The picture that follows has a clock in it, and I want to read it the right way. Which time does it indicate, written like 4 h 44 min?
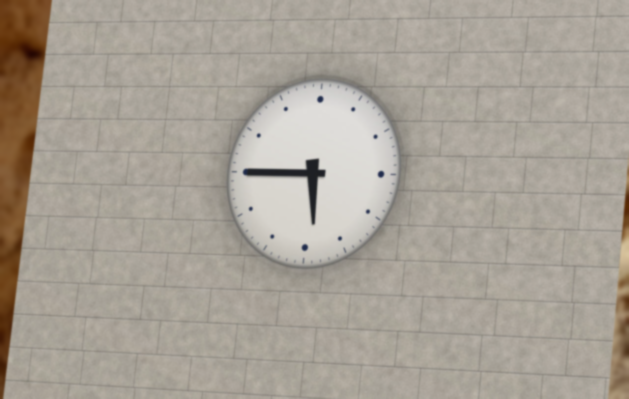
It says 5 h 45 min
